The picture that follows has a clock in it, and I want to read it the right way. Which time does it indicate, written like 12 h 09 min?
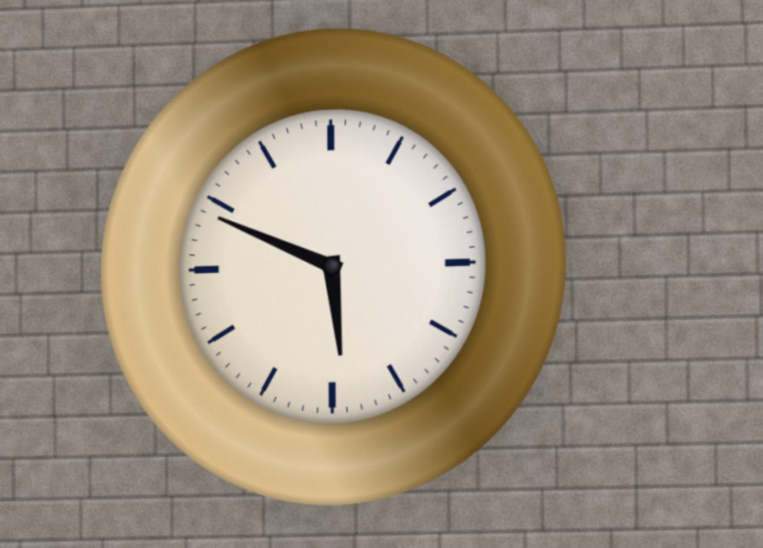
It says 5 h 49 min
